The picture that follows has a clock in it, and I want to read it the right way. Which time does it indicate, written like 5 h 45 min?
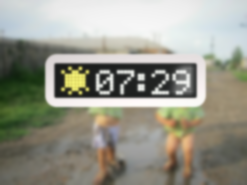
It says 7 h 29 min
